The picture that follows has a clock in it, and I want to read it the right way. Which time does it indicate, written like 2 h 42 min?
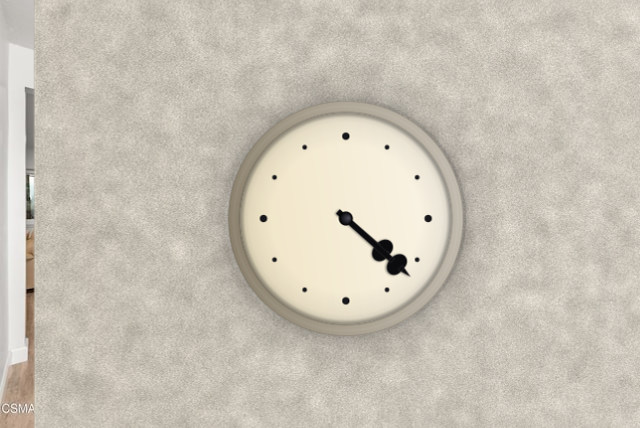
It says 4 h 22 min
